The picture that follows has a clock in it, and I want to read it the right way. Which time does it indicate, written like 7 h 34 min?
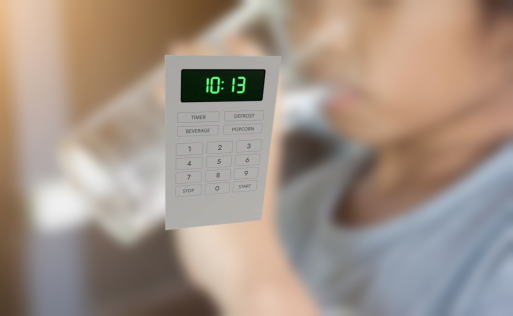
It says 10 h 13 min
